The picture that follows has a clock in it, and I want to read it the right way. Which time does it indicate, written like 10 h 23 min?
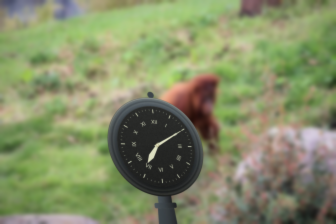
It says 7 h 10 min
